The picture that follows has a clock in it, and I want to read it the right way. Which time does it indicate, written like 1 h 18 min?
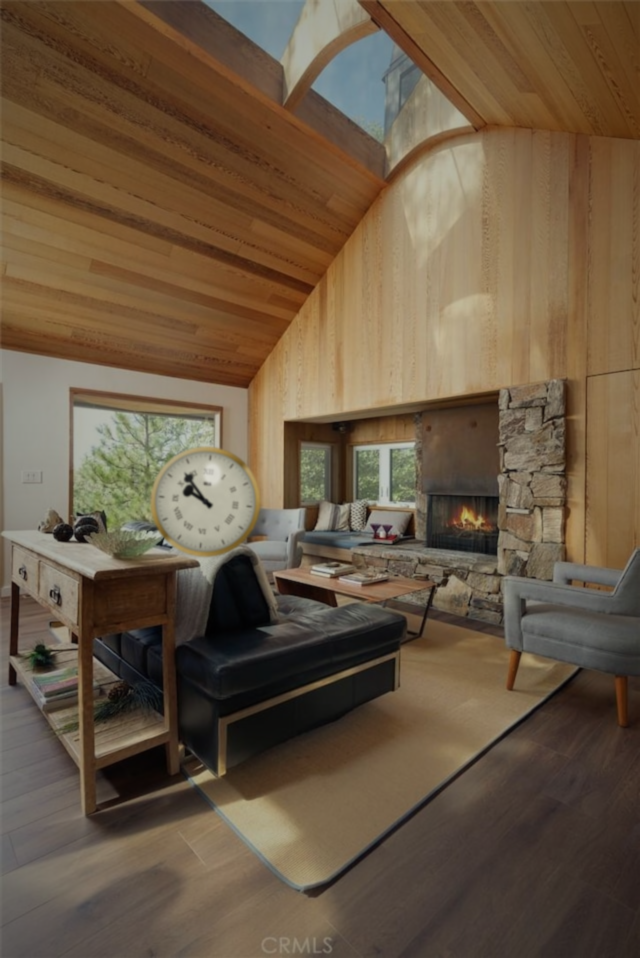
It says 9 h 53 min
